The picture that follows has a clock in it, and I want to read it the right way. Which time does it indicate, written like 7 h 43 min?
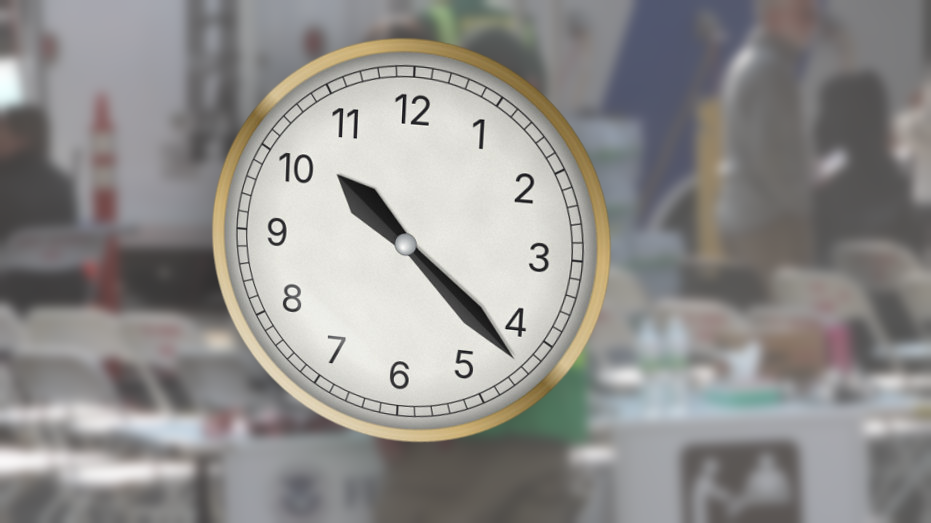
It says 10 h 22 min
